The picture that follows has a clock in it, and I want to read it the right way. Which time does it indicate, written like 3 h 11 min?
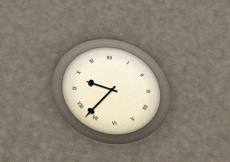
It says 9 h 37 min
